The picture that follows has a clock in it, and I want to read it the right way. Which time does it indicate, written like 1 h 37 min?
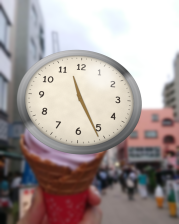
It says 11 h 26 min
